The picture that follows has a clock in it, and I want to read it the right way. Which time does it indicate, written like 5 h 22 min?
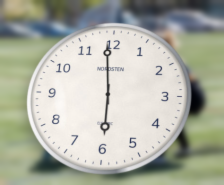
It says 5 h 59 min
